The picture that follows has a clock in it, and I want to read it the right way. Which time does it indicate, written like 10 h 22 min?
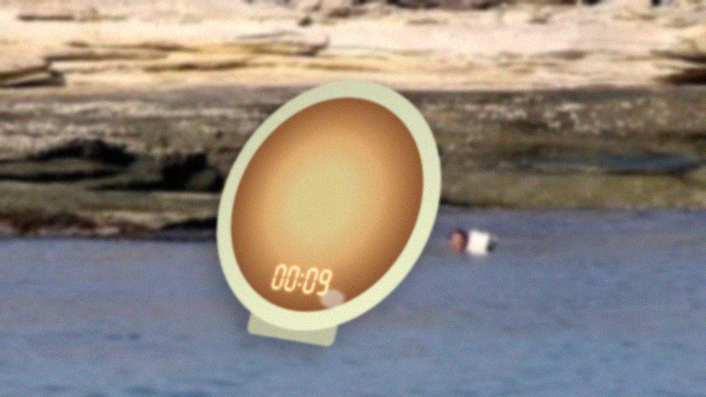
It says 0 h 09 min
